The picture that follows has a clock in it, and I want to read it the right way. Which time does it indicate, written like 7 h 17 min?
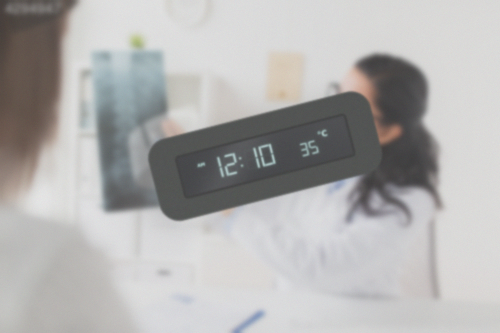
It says 12 h 10 min
